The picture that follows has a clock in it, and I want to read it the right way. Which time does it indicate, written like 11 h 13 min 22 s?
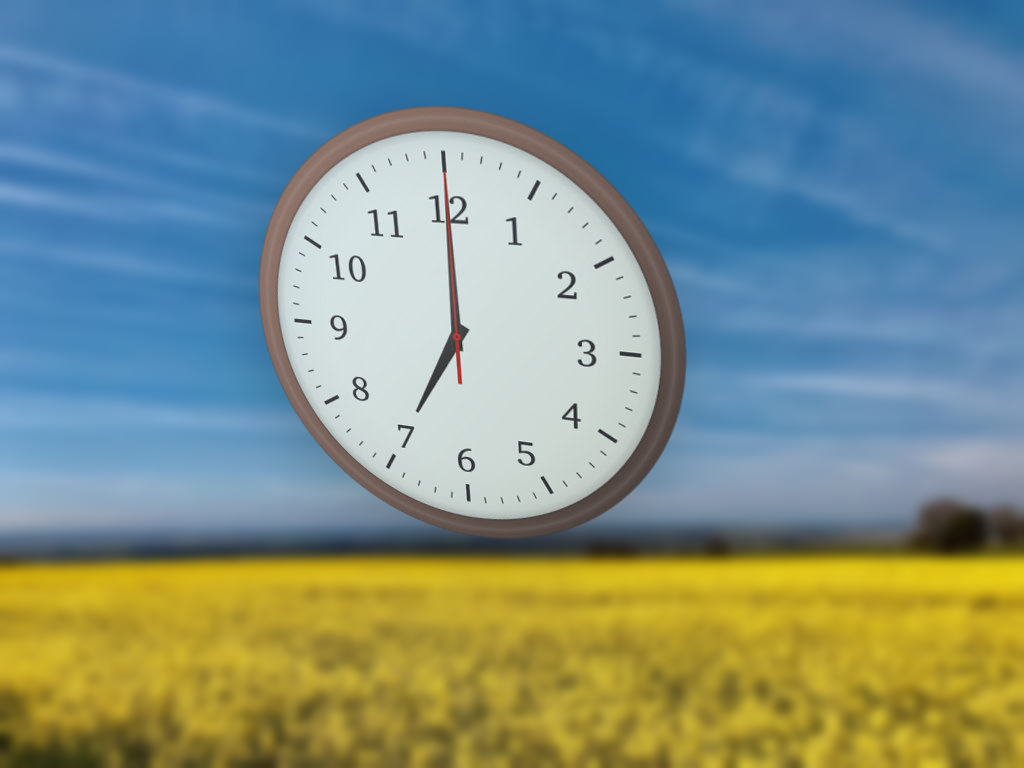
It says 7 h 00 min 00 s
